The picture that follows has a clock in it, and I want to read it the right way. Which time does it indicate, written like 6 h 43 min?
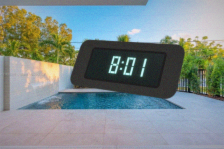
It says 8 h 01 min
